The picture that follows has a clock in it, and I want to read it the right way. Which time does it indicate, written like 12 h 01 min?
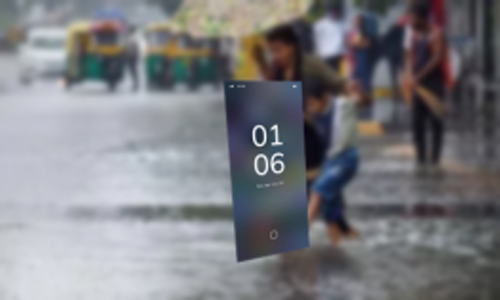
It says 1 h 06 min
